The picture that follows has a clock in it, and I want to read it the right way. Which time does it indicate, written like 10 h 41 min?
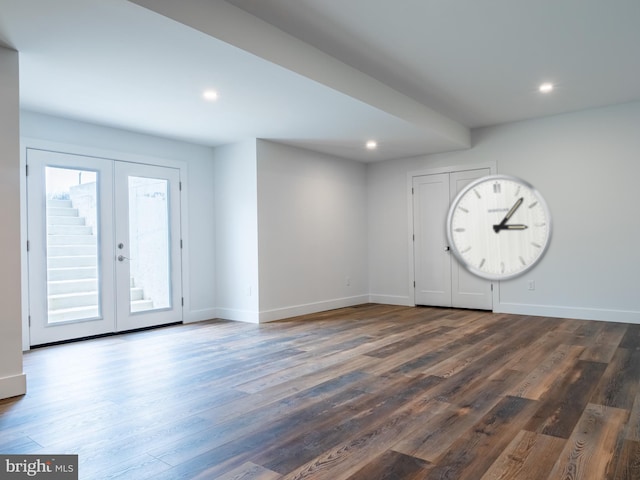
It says 3 h 07 min
